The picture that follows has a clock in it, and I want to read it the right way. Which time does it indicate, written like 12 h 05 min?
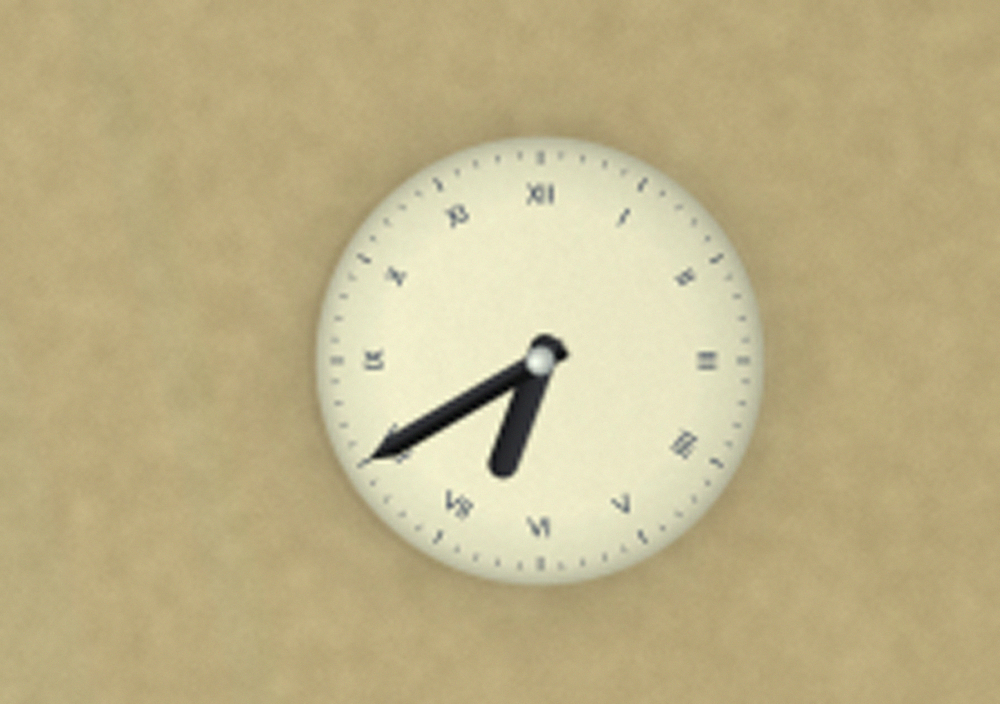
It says 6 h 40 min
